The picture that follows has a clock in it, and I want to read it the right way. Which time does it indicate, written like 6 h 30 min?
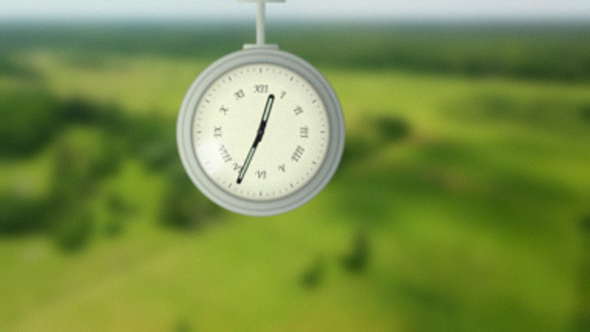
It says 12 h 34 min
